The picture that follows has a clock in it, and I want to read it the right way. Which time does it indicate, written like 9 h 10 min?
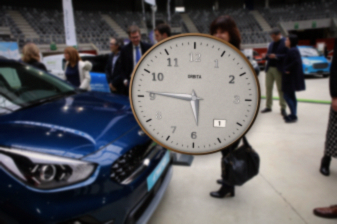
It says 5 h 46 min
